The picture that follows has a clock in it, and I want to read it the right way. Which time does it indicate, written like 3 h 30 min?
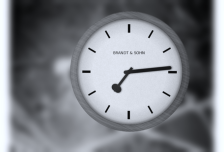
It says 7 h 14 min
